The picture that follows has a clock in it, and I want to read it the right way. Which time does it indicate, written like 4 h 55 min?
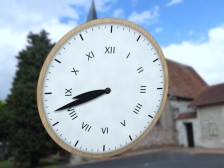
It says 8 h 42 min
